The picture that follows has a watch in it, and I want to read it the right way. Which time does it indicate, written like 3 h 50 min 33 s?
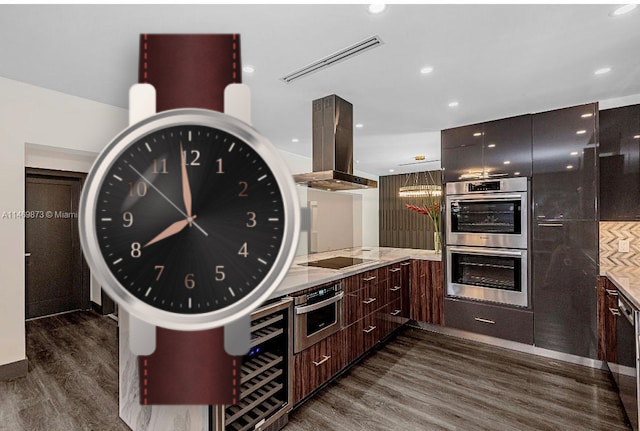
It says 7 h 58 min 52 s
